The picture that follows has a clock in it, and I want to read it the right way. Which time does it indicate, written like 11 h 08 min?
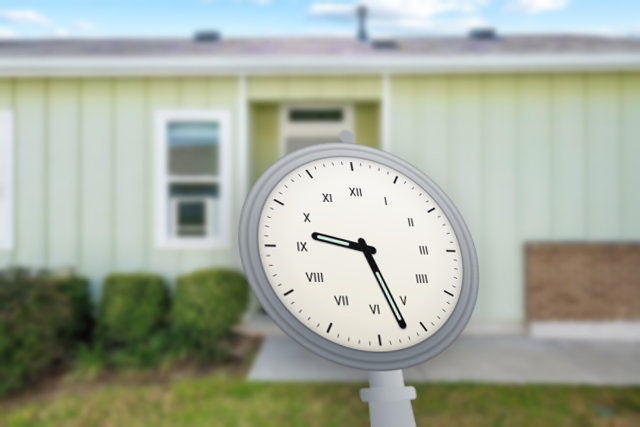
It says 9 h 27 min
